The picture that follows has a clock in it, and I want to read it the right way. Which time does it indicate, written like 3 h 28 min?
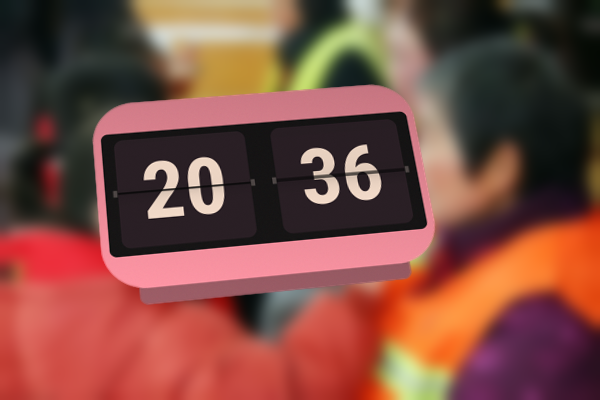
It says 20 h 36 min
